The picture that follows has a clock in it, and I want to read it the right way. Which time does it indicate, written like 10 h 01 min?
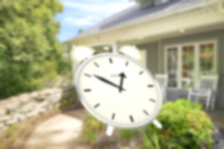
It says 12 h 51 min
